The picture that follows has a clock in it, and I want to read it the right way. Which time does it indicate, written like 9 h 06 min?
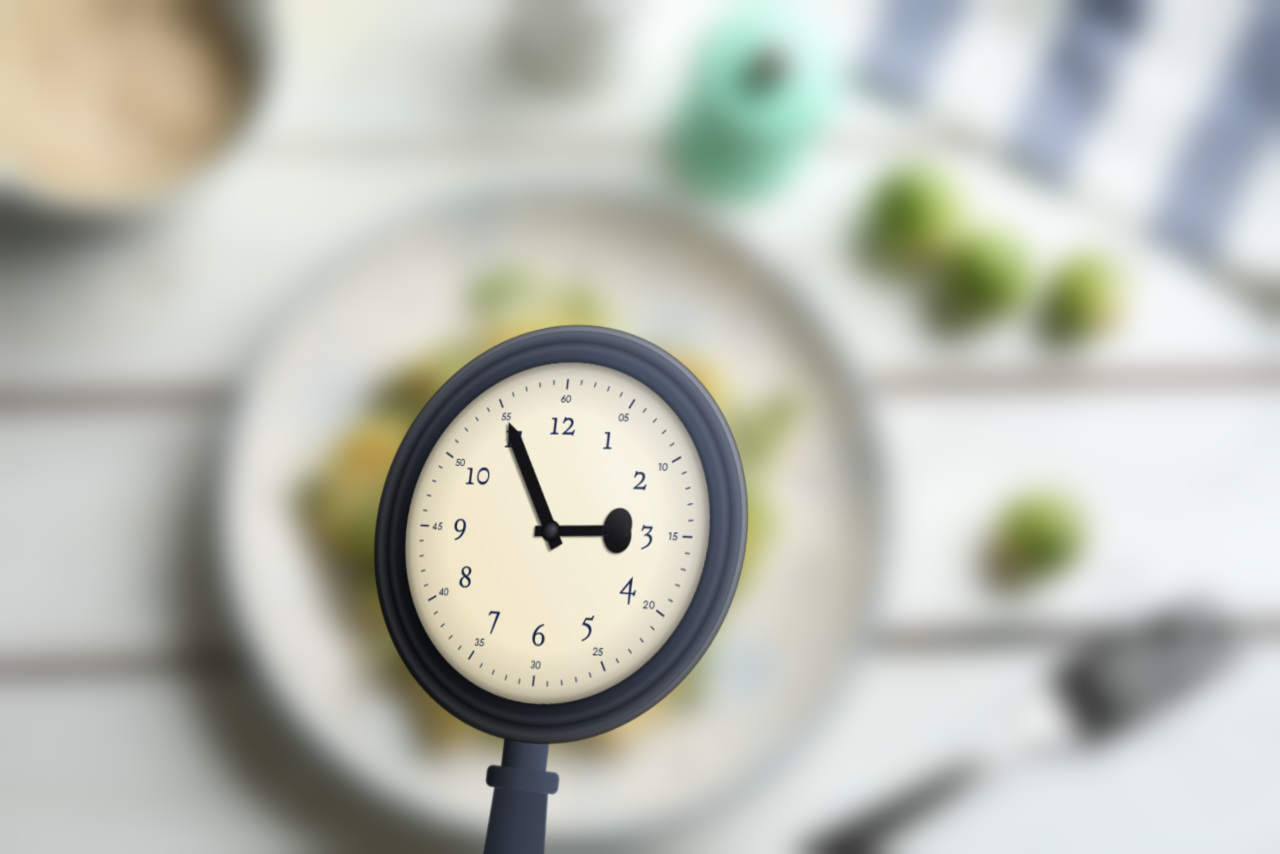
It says 2 h 55 min
